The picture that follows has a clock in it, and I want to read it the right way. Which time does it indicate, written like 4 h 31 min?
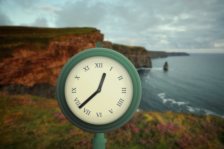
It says 12 h 38 min
